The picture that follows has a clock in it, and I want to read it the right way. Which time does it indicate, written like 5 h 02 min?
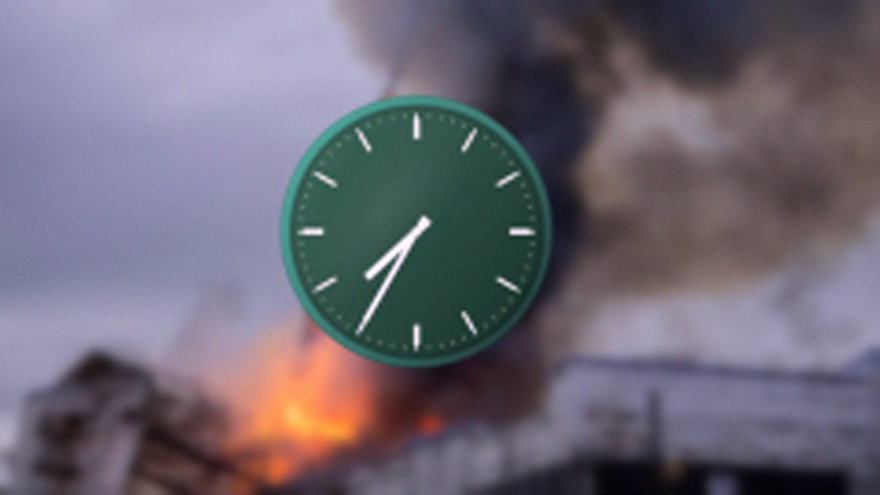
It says 7 h 35 min
